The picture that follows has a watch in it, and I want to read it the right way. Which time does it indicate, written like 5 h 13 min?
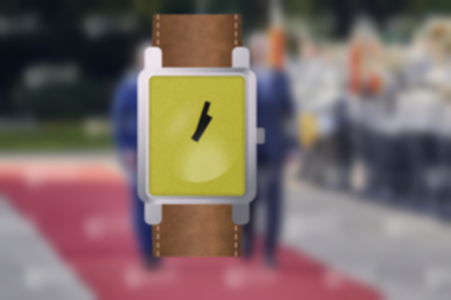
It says 1 h 03 min
